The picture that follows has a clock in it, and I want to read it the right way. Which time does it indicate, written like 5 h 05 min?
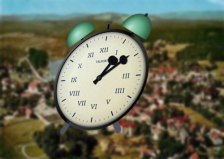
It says 1 h 09 min
